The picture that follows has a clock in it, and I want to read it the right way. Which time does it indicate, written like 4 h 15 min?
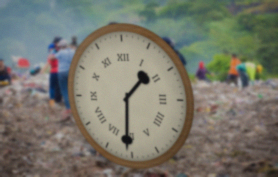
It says 1 h 31 min
